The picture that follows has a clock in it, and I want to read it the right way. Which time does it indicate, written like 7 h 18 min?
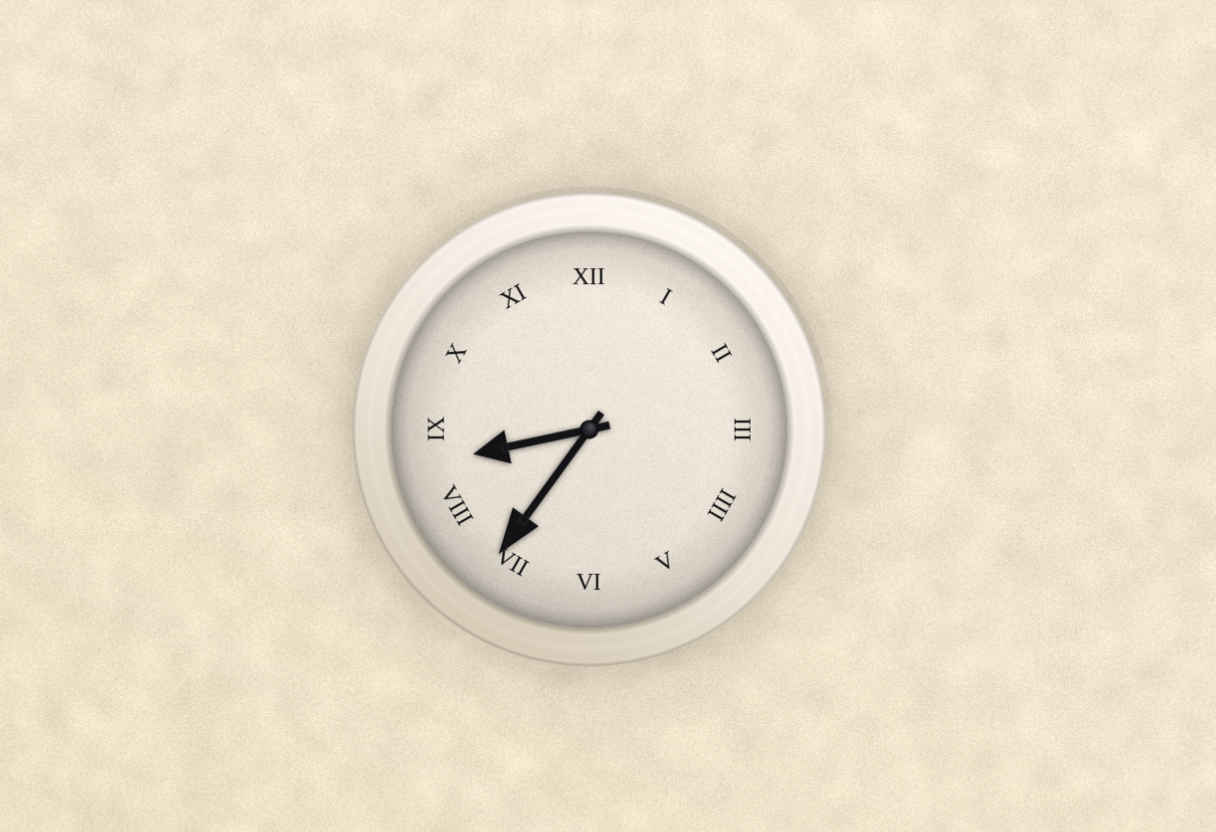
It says 8 h 36 min
